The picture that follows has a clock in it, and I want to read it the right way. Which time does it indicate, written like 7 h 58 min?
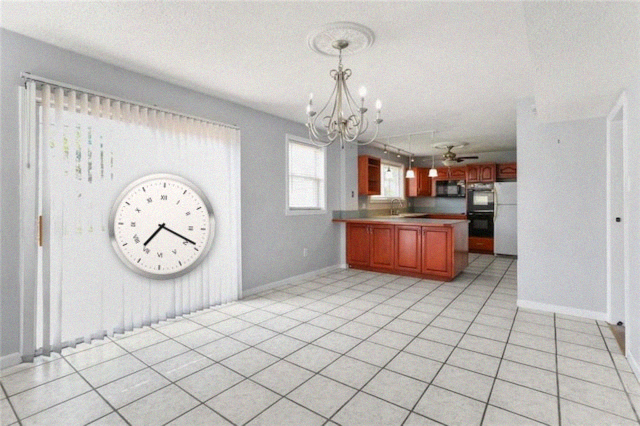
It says 7 h 19 min
